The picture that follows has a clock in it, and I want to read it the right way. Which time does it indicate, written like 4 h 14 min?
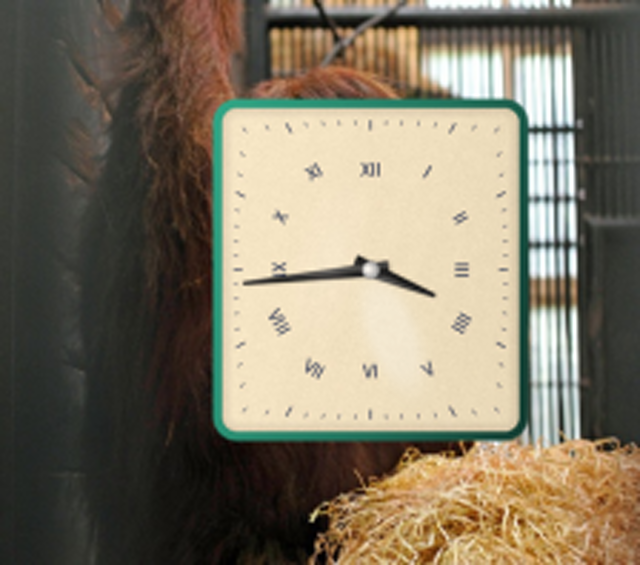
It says 3 h 44 min
